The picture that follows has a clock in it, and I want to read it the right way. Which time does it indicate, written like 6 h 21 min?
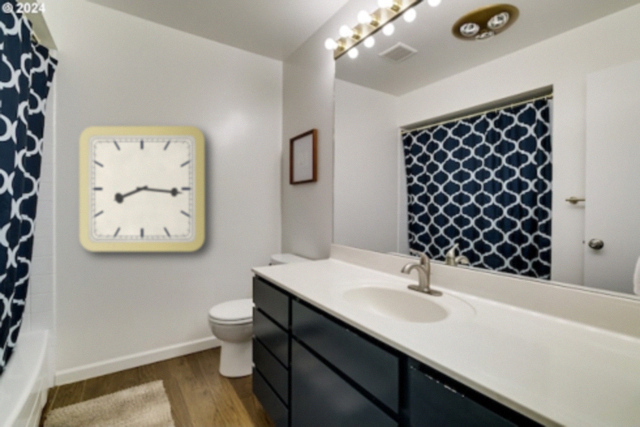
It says 8 h 16 min
